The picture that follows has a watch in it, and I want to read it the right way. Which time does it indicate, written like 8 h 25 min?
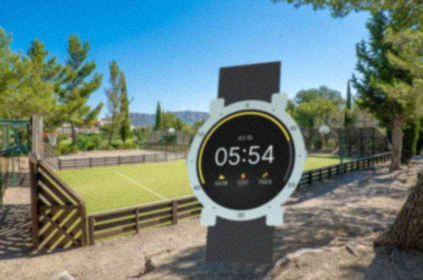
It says 5 h 54 min
